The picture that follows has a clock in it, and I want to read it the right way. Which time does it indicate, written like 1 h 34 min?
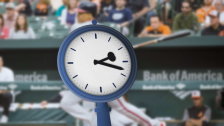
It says 2 h 18 min
